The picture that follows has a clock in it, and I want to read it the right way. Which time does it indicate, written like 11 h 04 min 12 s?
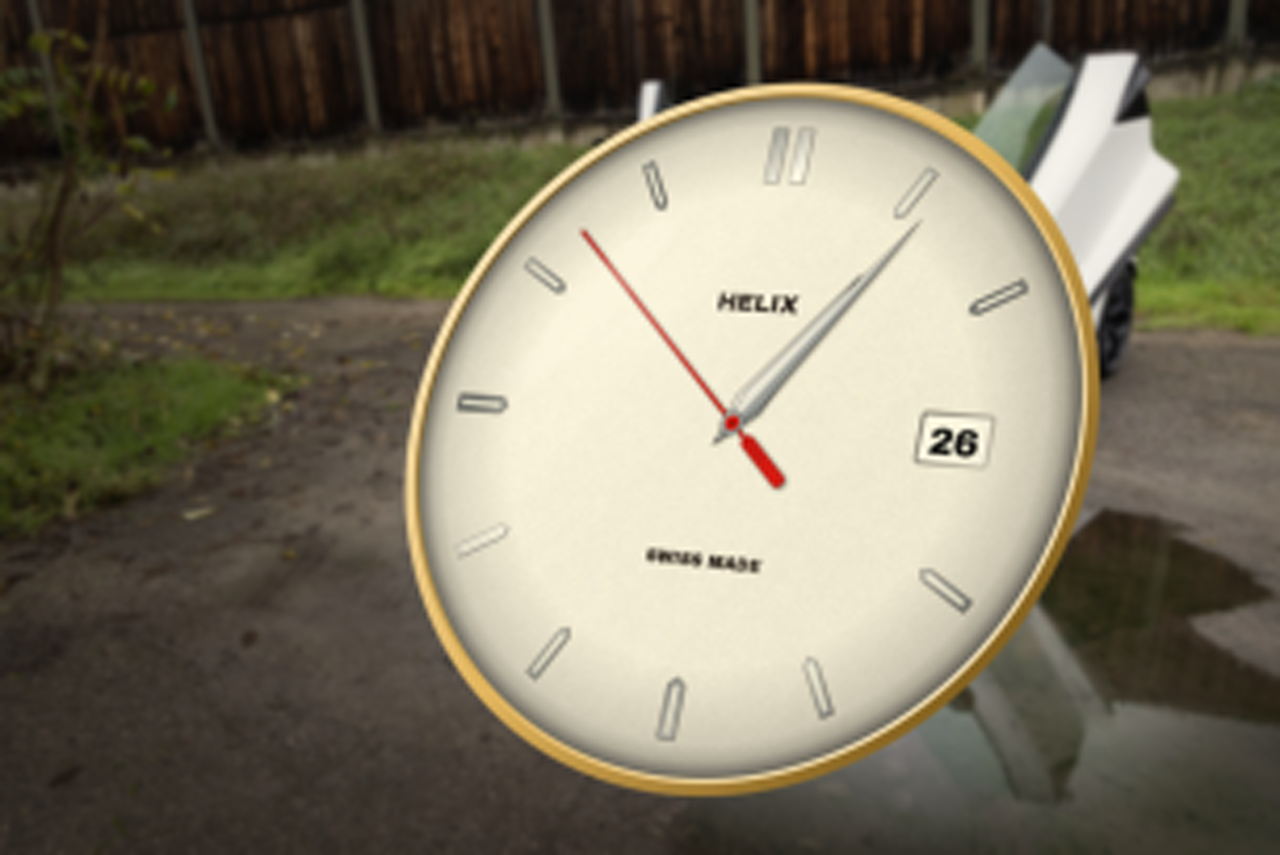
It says 1 h 05 min 52 s
